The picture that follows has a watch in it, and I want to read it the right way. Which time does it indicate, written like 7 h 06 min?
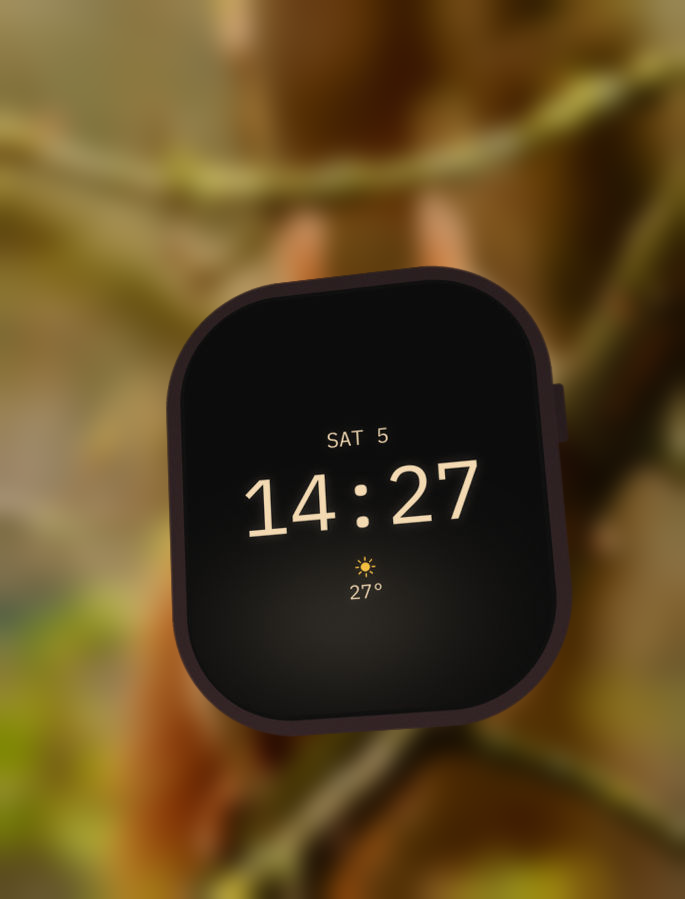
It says 14 h 27 min
